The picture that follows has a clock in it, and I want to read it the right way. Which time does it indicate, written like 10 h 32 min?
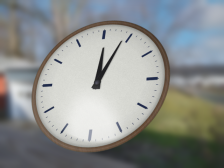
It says 12 h 04 min
